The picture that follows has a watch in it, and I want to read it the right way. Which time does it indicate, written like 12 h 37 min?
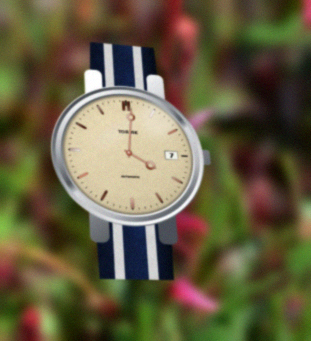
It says 4 h 01 min
